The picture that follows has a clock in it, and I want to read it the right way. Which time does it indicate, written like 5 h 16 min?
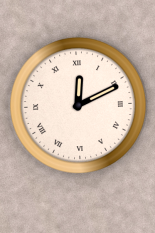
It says 12 h 11 min
